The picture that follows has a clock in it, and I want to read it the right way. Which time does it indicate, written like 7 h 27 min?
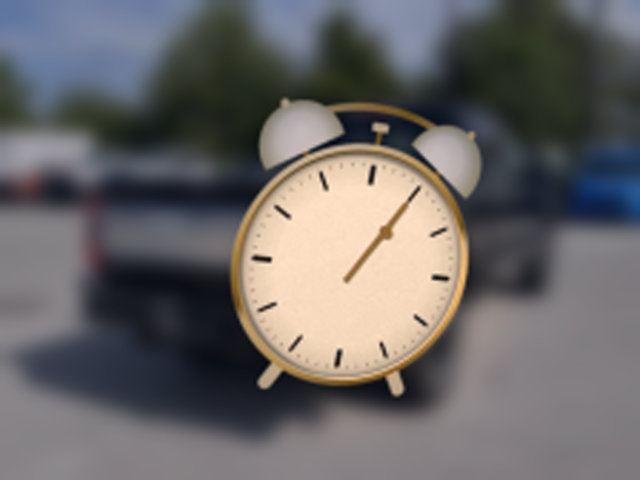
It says 1 h 05 min
